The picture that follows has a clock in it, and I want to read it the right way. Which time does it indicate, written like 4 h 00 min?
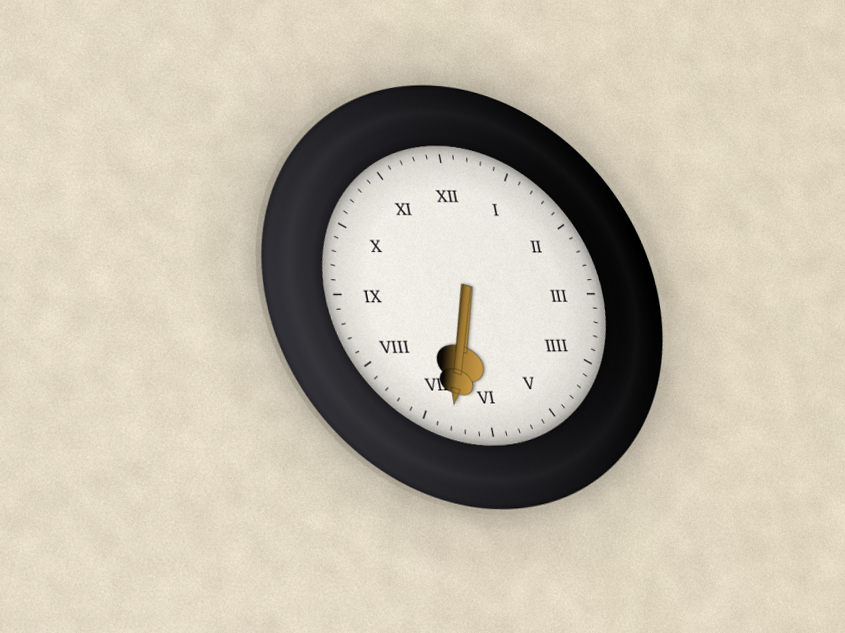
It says 6 h 33 min
